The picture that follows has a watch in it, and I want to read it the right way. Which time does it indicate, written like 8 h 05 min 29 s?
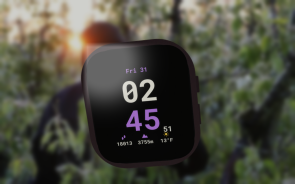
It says 2 h 45 min 51 s
